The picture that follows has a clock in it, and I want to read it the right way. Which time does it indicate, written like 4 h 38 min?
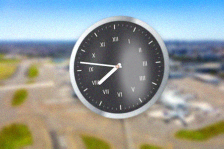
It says 7 h 47 min
